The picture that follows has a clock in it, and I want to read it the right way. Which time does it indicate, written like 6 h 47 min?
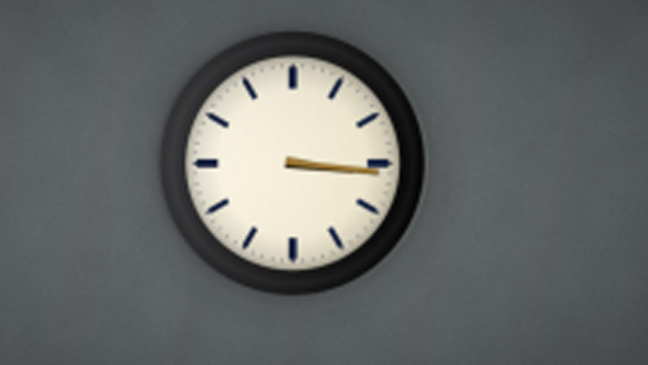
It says 3 h 16 min
